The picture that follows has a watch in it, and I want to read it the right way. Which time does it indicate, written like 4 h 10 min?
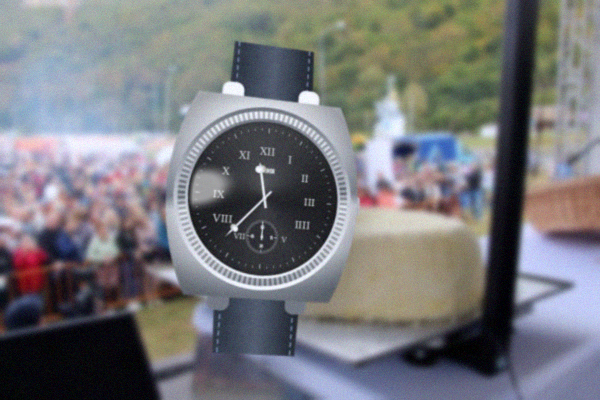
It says 11 h 37 min
